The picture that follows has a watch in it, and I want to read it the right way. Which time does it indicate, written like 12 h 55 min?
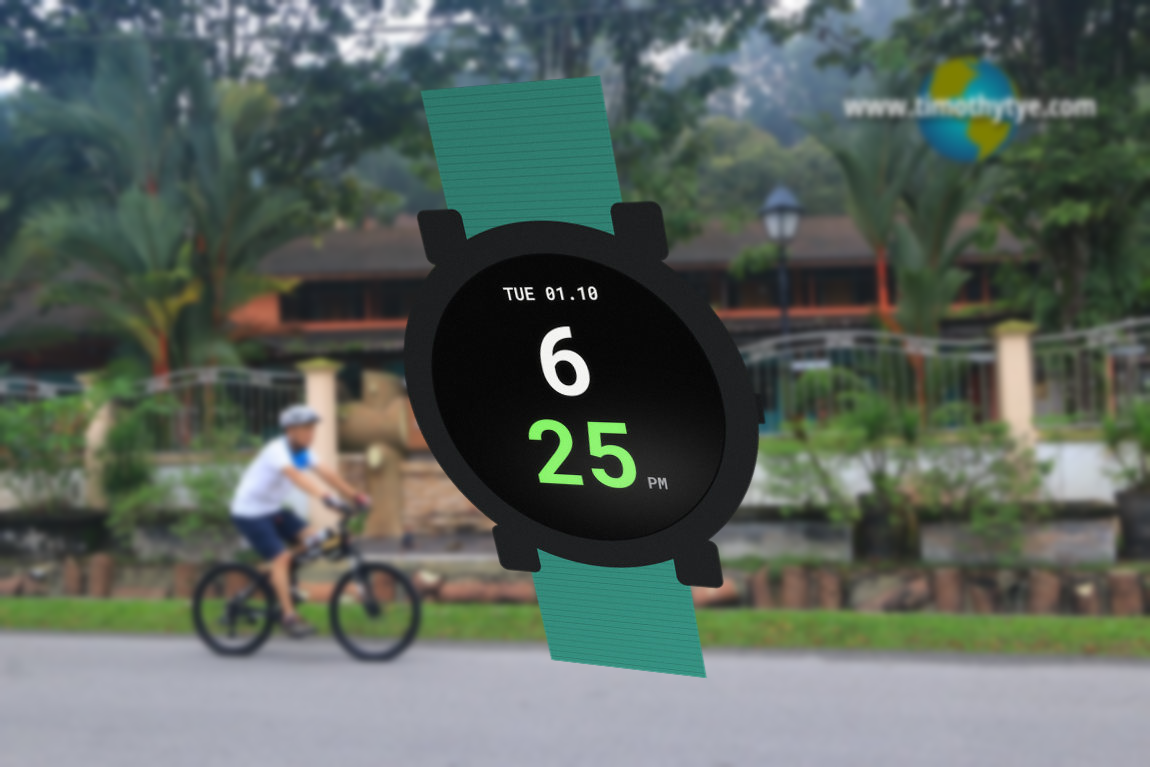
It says 6 h 25 min
